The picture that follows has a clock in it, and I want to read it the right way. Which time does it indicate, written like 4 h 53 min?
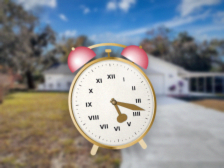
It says 5 h 18 min
